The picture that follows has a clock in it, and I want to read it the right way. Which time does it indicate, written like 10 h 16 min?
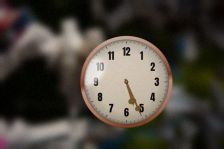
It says 5 h 26 min
